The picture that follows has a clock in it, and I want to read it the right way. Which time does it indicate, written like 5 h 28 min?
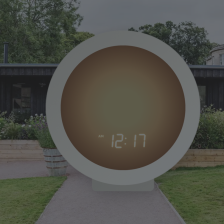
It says 12 h 17 min
